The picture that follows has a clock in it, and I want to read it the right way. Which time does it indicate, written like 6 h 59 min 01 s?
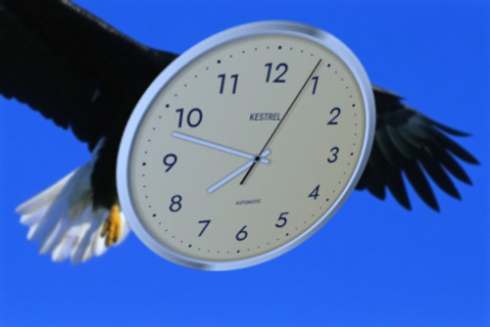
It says 7 h 48 min 04 s
